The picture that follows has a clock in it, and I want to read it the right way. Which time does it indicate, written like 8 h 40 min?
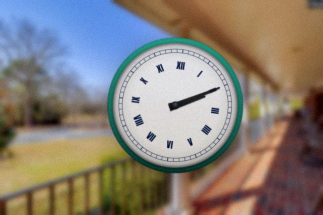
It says 2 h 10 min
